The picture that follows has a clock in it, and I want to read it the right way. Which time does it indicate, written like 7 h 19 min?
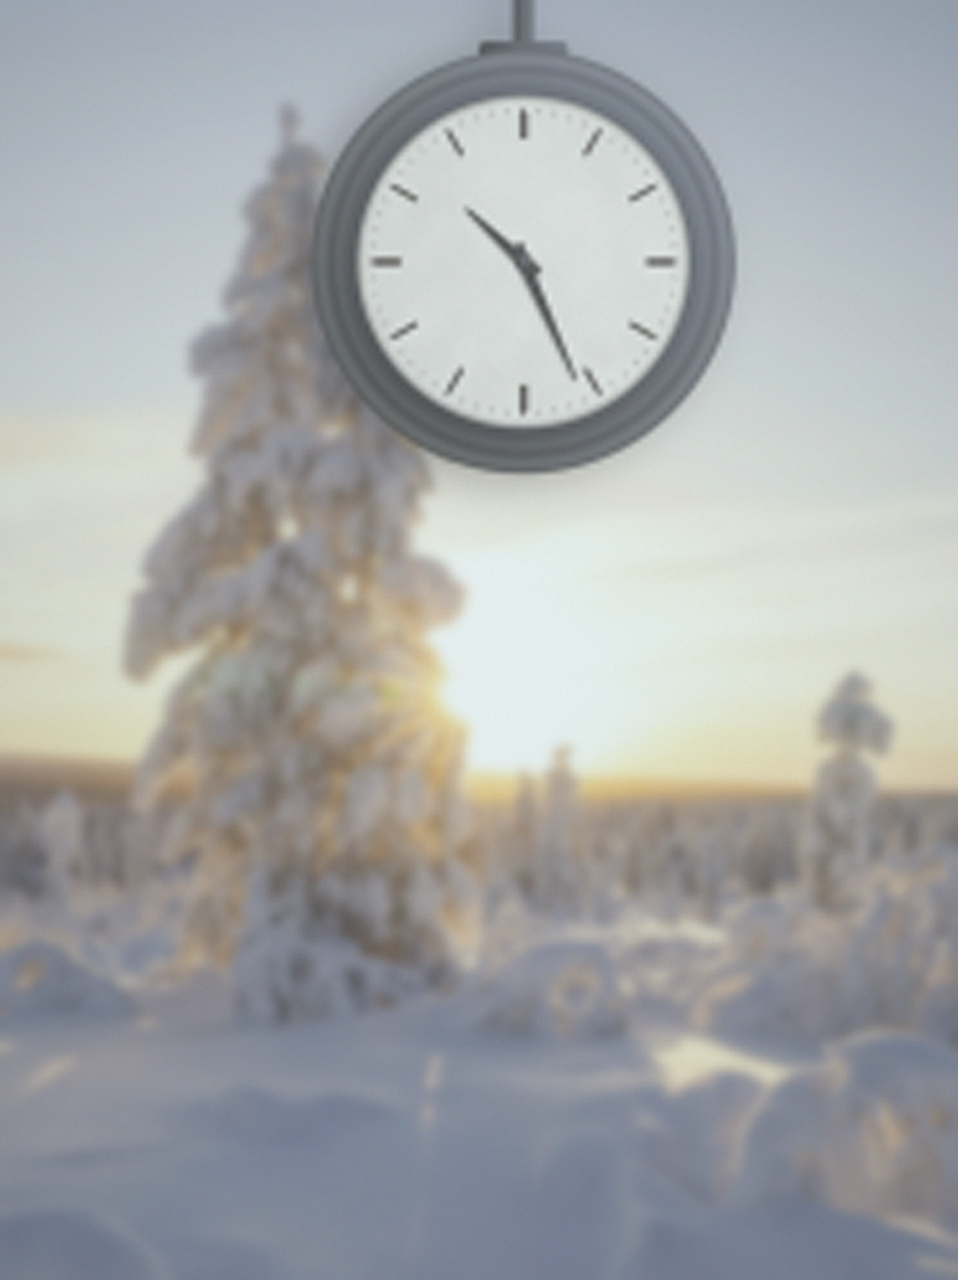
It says 10 h 26 min
